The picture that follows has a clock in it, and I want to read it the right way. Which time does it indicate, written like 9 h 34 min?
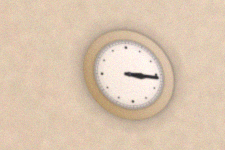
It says 3 h 16 min
